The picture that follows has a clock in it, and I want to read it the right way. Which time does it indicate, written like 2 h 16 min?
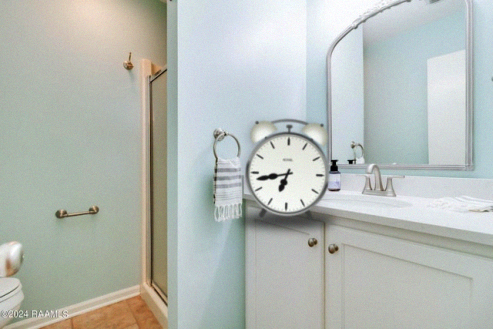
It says 6 h 43 min
